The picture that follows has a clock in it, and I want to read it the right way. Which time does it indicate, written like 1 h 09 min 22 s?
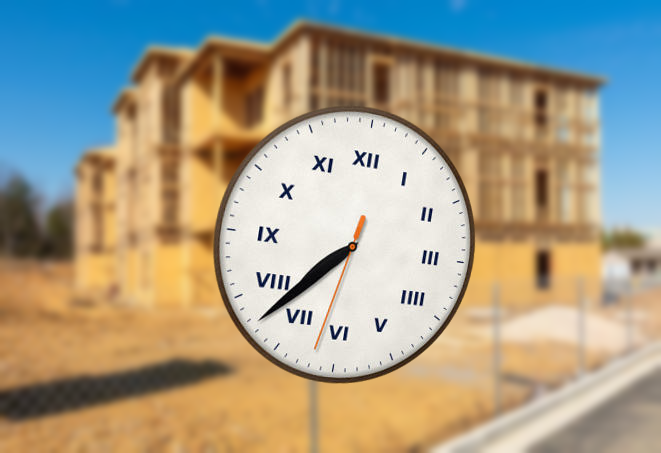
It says 7 h 37 min 32 s
